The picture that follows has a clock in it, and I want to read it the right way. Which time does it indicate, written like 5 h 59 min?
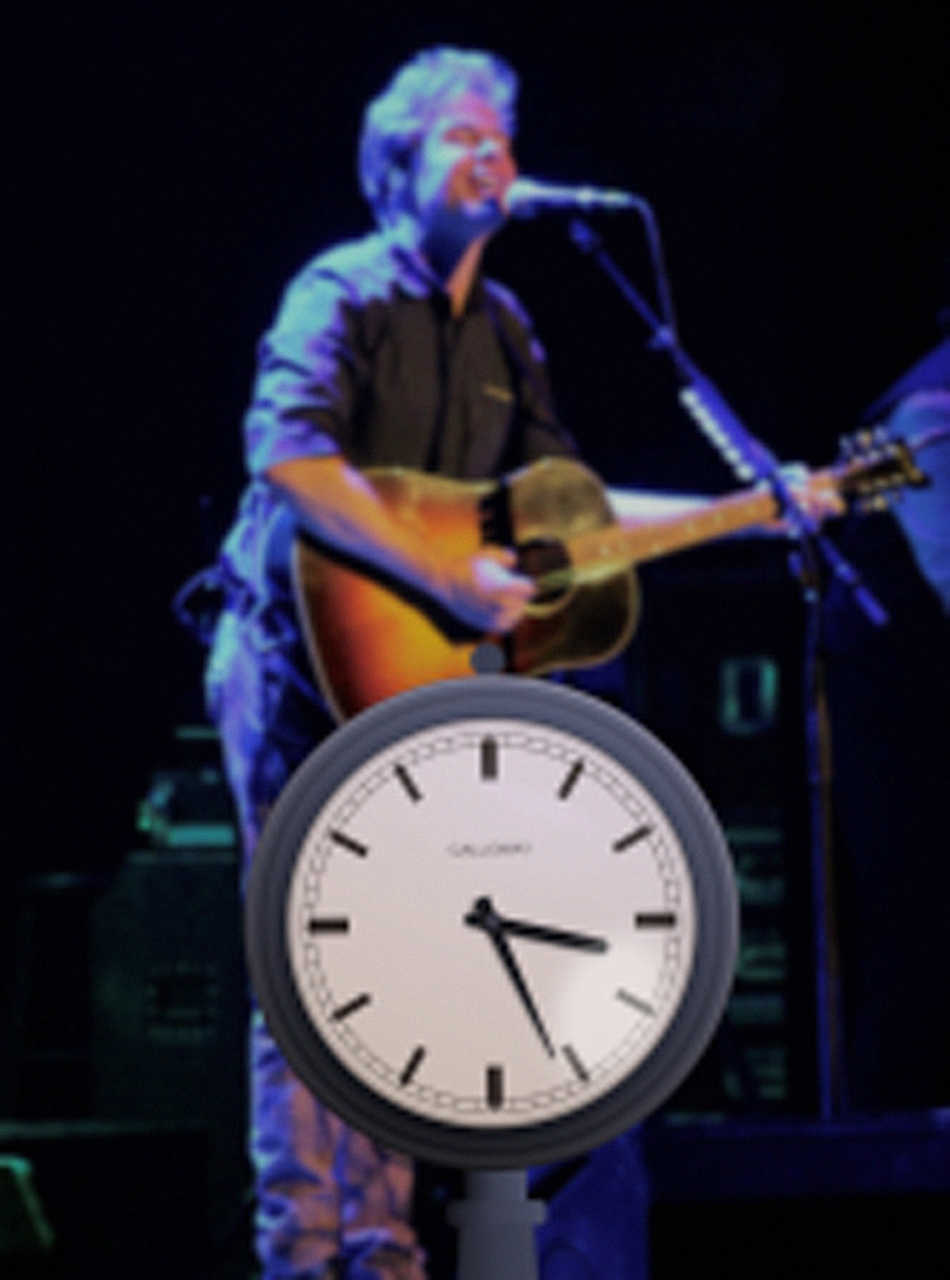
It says 3 h 26 min
